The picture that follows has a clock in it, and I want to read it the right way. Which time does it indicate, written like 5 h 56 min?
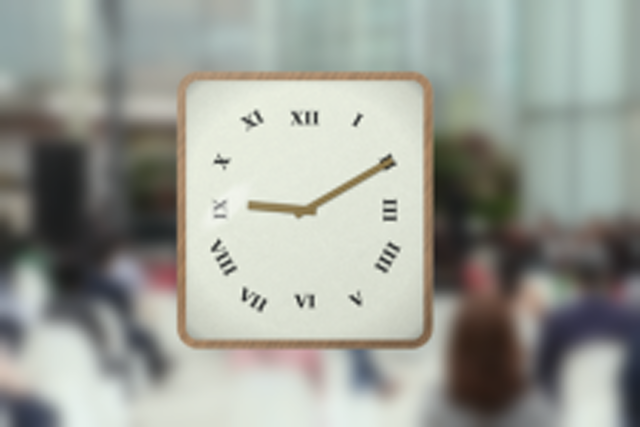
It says 9 h 10 min
